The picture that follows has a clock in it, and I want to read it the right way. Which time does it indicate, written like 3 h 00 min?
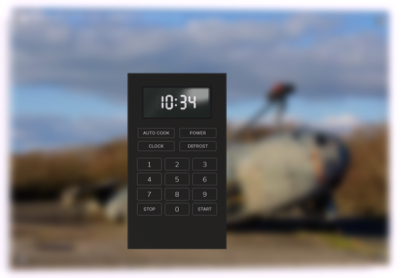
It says 10 h 34 min
